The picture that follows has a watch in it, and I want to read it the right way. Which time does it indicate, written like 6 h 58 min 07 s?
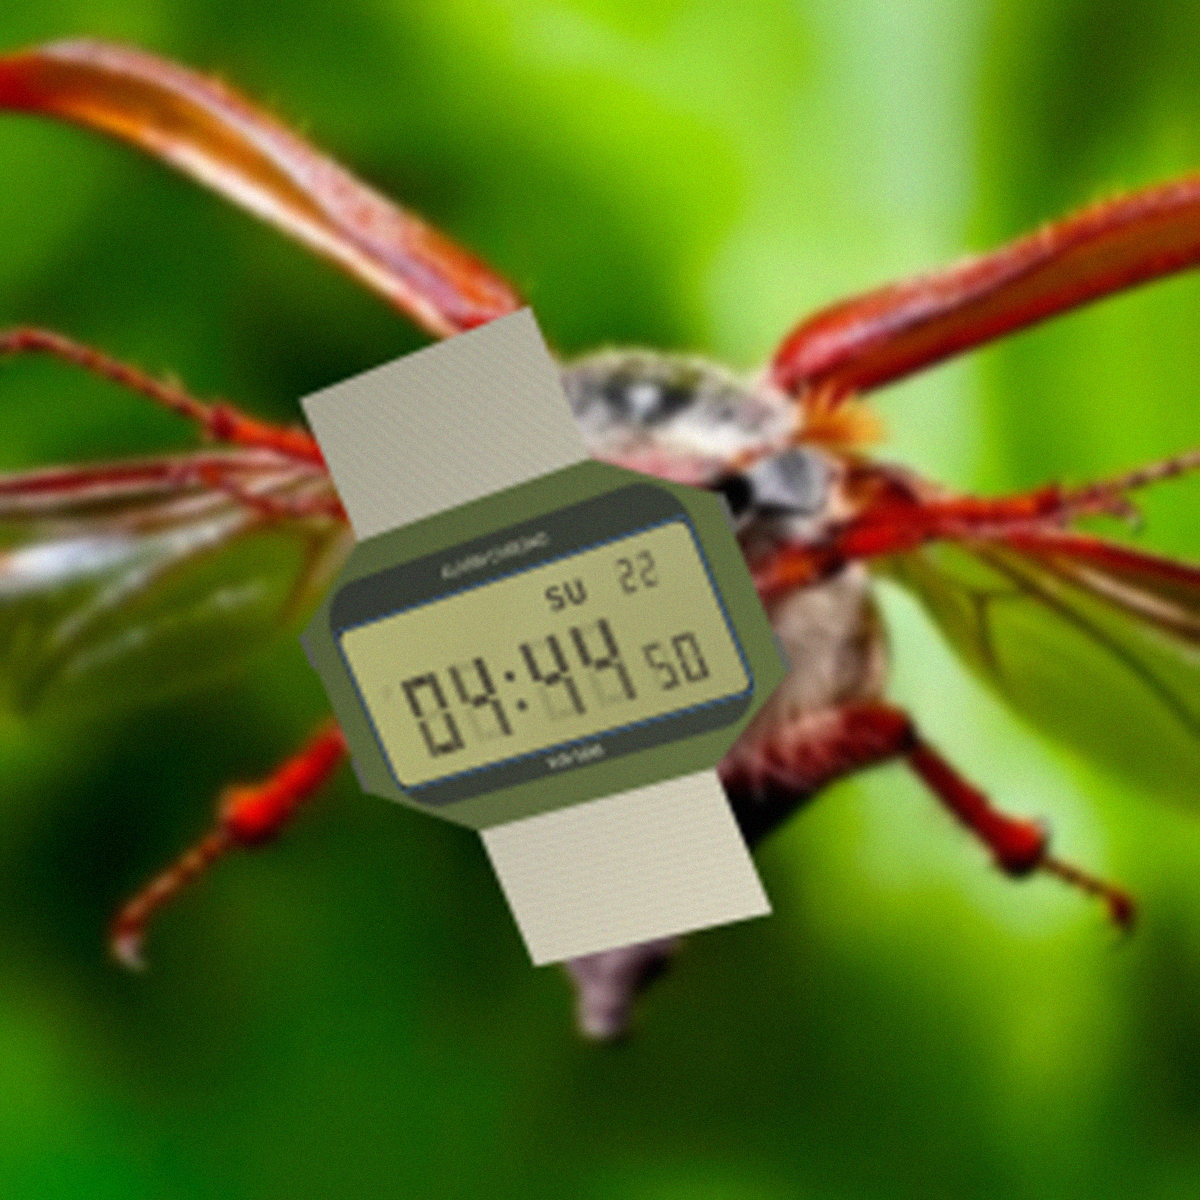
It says 4 h 44 min 50 s
